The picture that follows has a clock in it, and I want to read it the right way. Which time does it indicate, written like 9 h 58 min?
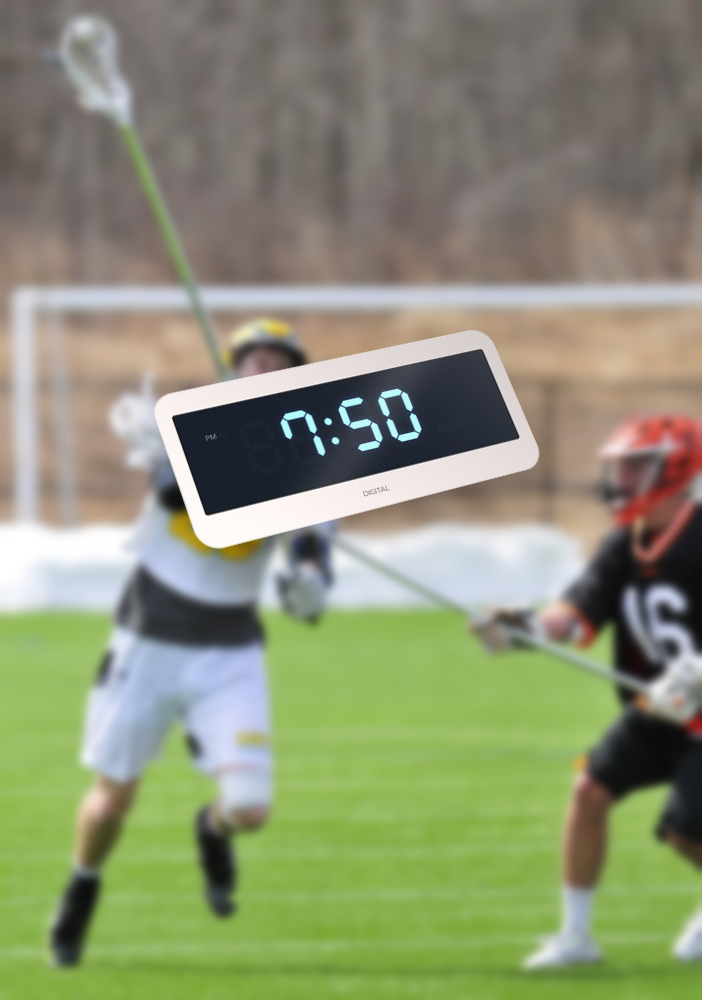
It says 7 h 50 min
